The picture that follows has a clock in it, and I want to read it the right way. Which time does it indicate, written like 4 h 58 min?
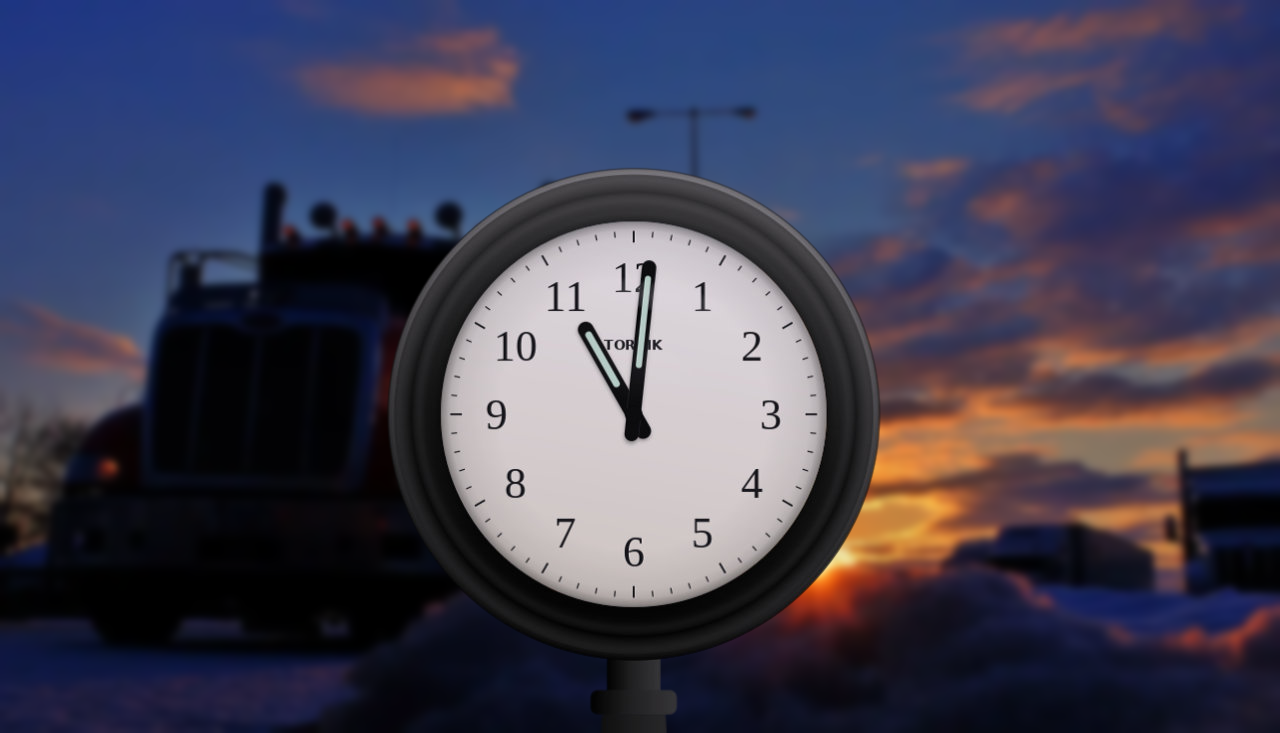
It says 11 h 01 min
